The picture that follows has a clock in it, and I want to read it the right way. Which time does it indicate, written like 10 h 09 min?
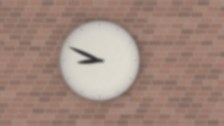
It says 8 h 49 min
